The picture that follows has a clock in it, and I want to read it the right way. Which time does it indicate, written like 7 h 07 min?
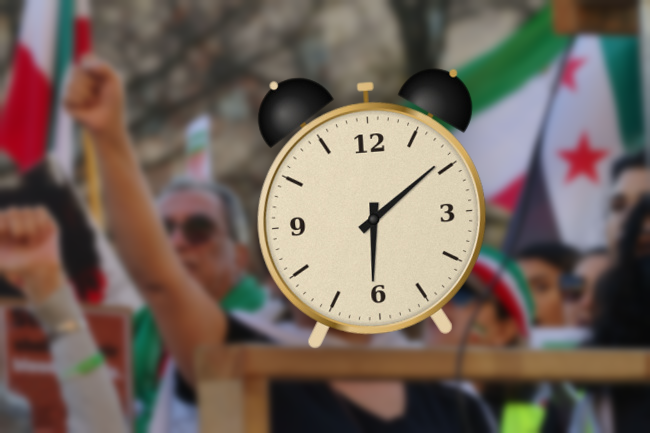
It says 6 h 09 min
